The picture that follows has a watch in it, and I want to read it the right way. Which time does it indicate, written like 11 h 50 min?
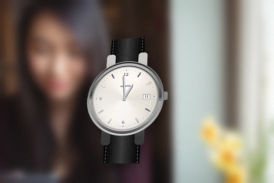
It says 12 h 59 min
